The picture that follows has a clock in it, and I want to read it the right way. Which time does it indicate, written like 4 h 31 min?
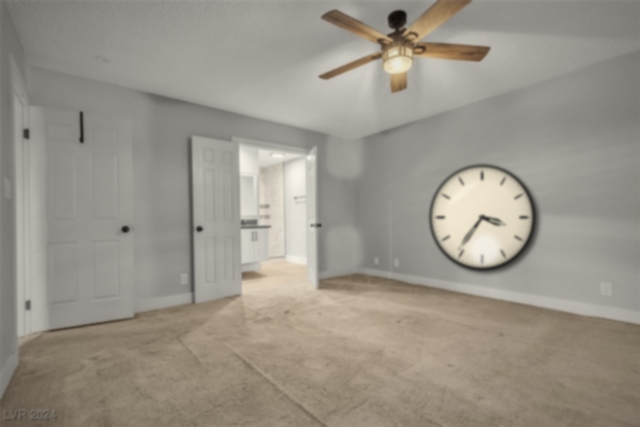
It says 3 h 36 min
